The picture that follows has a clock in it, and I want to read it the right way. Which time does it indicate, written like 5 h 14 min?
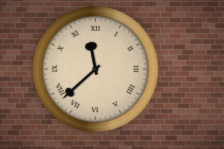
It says 11 h 38 min
